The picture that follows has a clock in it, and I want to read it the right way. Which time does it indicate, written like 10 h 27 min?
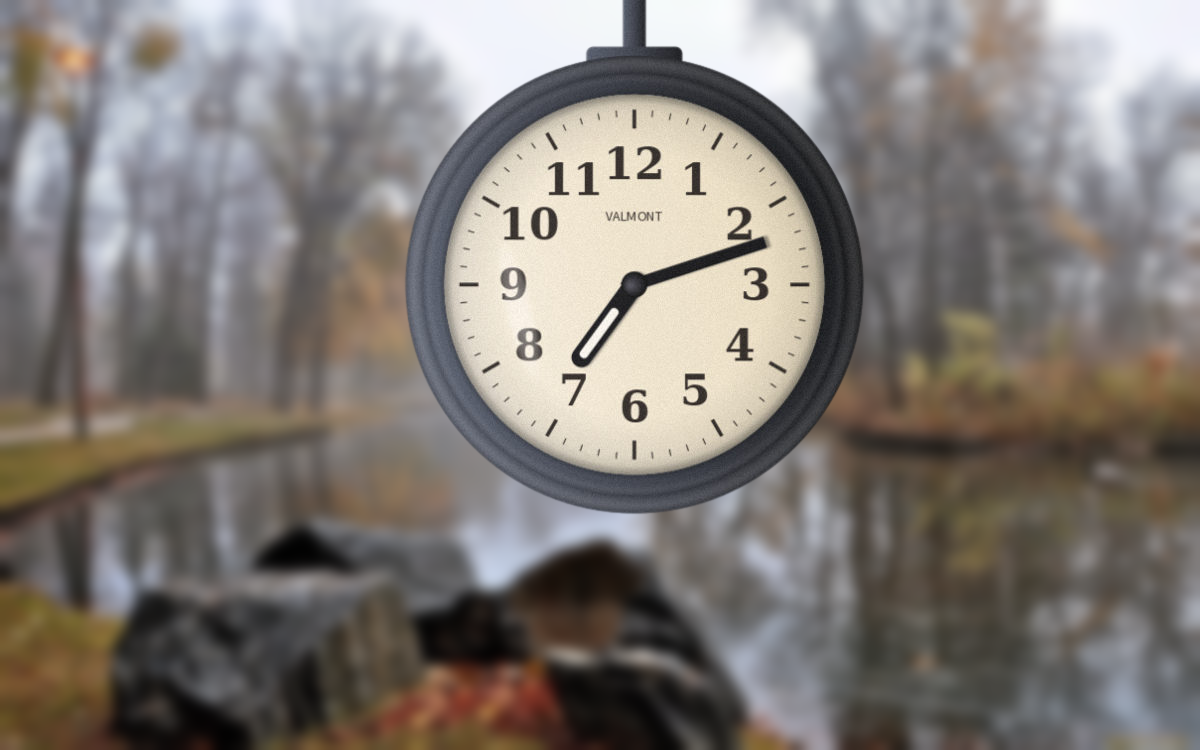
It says 7 h 12 min
